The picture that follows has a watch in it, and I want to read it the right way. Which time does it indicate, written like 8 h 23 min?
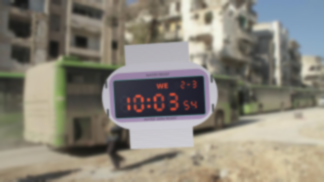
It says 10 h 03 min
